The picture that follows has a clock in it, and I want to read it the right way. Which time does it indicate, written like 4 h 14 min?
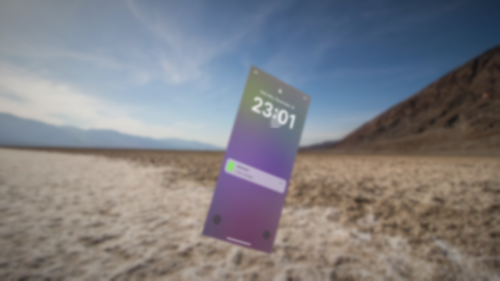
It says 23 h 01 min
